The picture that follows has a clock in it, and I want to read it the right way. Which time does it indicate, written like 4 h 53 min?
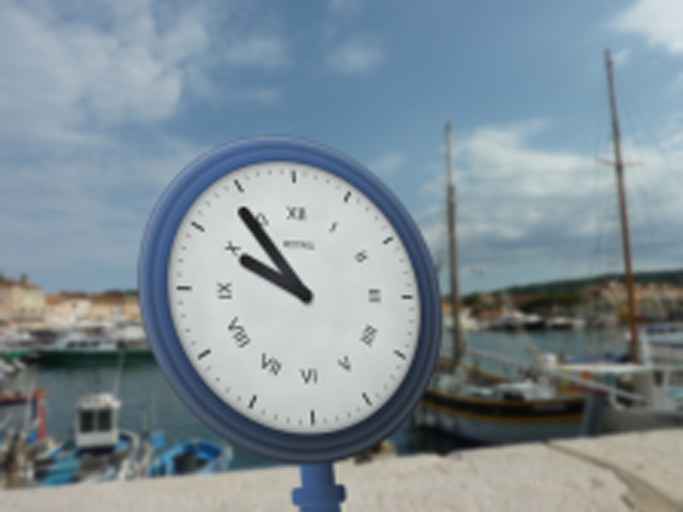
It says 9 h 54 min
